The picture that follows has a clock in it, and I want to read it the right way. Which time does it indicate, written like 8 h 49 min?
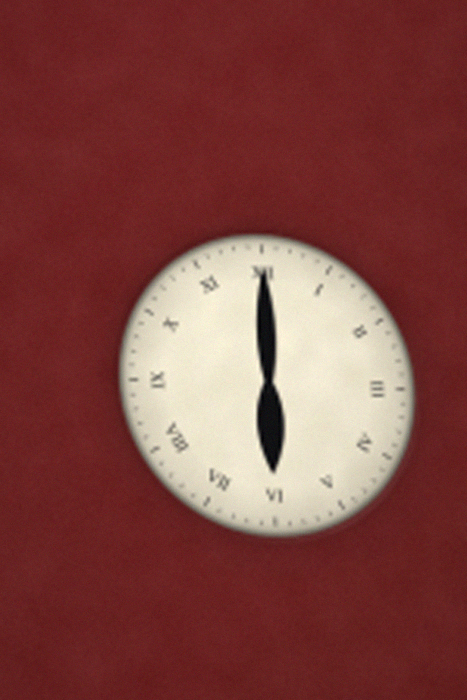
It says 6 h 00 min
